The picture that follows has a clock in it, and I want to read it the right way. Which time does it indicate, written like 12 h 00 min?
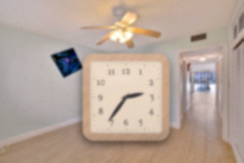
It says 2 h 36 min
